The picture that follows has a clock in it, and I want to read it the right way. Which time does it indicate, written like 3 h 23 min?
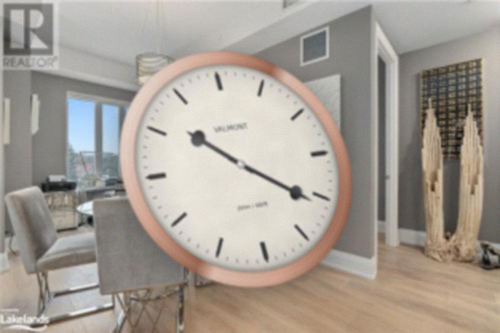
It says 10 h 21 min
